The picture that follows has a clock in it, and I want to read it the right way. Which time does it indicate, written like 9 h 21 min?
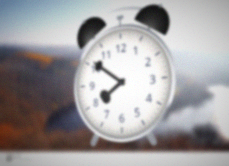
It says 7 h 51 min
